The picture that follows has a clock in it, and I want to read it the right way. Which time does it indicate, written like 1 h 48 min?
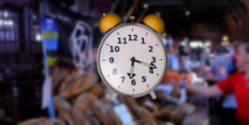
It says 6 h 18 min
